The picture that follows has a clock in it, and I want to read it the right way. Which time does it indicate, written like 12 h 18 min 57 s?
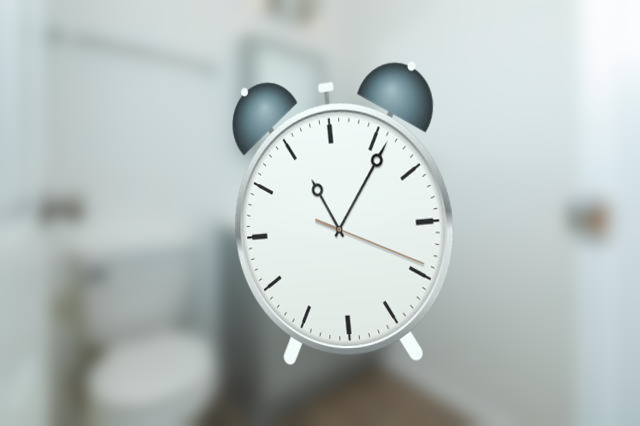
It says 11 h 06 min 19 s
